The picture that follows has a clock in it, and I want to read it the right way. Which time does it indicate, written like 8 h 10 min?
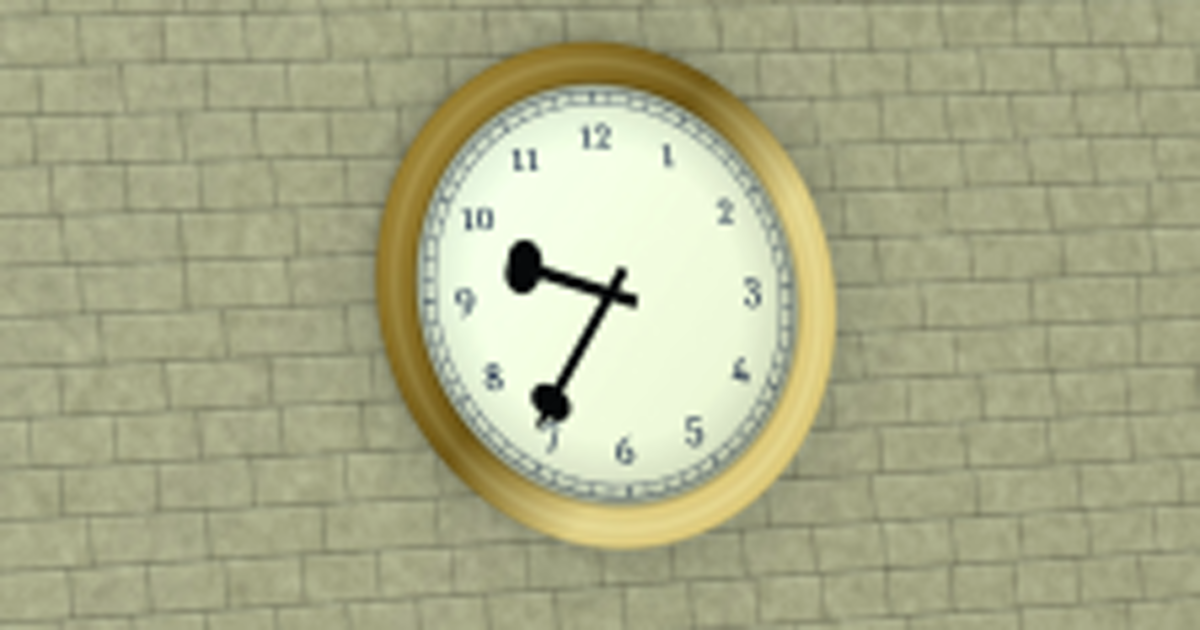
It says 9 h 36 min
